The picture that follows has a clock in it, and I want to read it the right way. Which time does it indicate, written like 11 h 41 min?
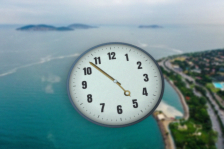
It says 4 h 53 min
